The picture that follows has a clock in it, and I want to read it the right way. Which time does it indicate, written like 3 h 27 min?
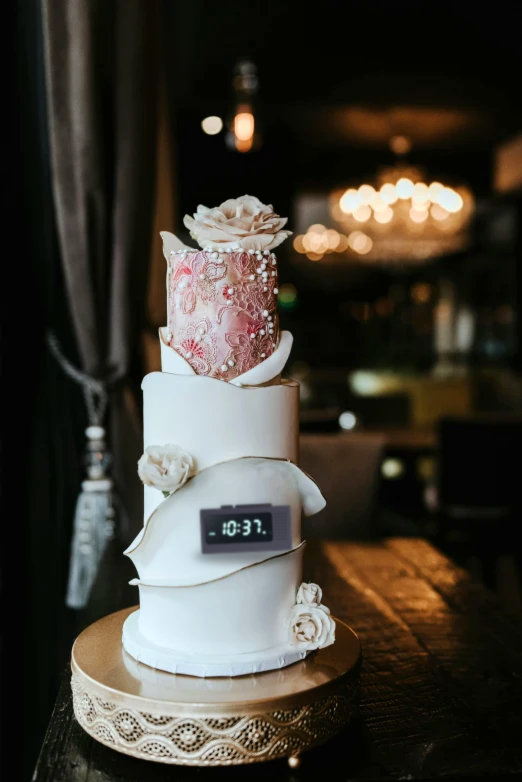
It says 10 h 37 min
